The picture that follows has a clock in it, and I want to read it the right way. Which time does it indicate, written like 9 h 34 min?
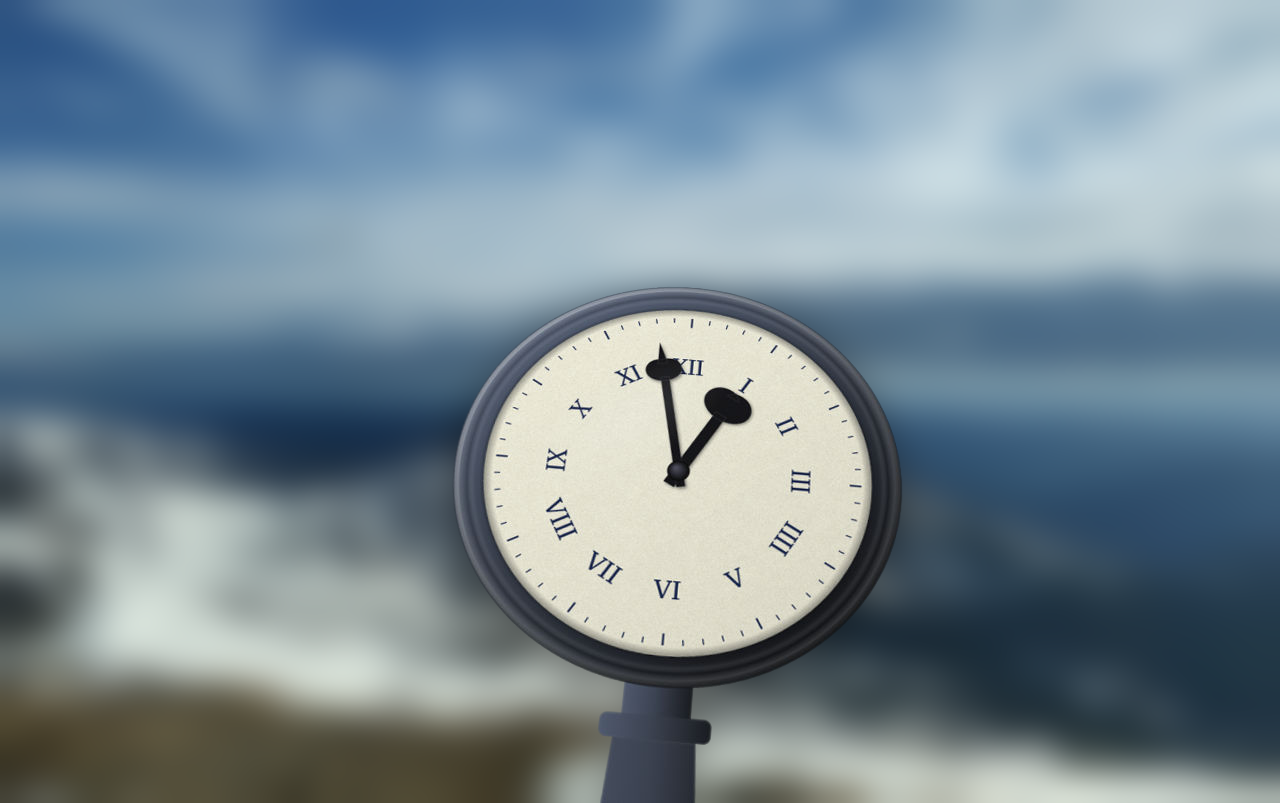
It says 12 h 58 min
